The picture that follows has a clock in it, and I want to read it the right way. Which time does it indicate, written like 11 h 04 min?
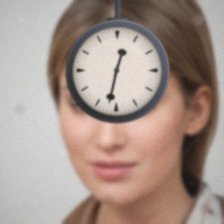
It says 12 h 32 min
